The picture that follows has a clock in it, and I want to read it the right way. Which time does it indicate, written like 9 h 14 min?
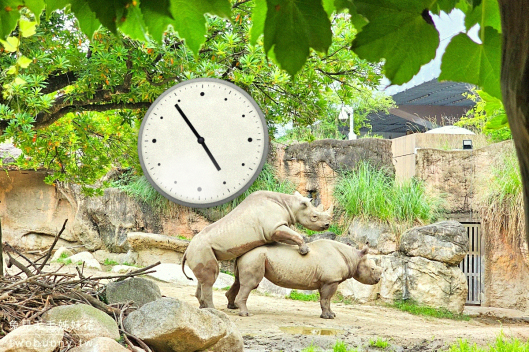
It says 4 h 54 min
